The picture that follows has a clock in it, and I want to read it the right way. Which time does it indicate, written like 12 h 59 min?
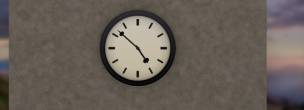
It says 4 h 52 min
